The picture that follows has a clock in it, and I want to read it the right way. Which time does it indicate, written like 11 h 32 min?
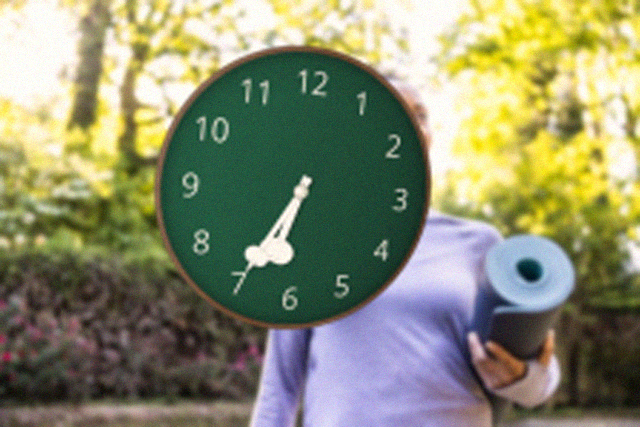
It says 6 h 35 min
